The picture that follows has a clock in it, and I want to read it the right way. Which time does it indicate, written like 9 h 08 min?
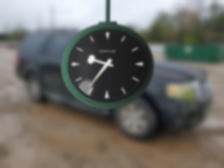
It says 9 h 36 min
